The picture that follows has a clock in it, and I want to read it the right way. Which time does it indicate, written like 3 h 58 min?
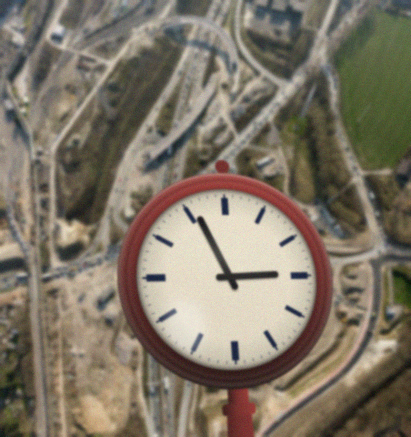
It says 2 h 56 min
